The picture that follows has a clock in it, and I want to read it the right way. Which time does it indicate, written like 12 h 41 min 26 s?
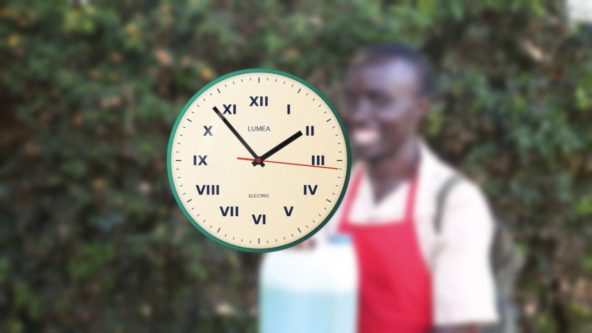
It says 1 h 53 min 16 s
